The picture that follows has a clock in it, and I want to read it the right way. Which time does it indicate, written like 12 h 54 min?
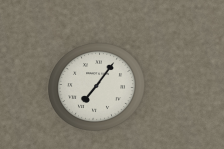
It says 7 h 05 min
